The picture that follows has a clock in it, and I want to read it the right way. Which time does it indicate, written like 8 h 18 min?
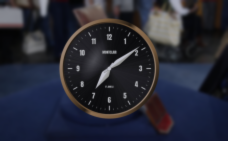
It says 7 h 09 min
